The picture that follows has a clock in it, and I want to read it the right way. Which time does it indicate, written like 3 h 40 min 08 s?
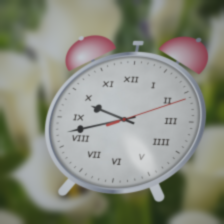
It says 9 h 42 min 11 s
